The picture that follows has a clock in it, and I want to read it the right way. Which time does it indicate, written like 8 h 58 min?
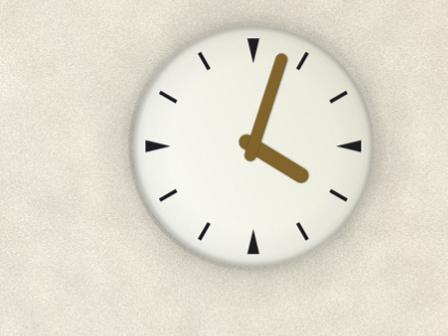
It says 4 h 03 min
